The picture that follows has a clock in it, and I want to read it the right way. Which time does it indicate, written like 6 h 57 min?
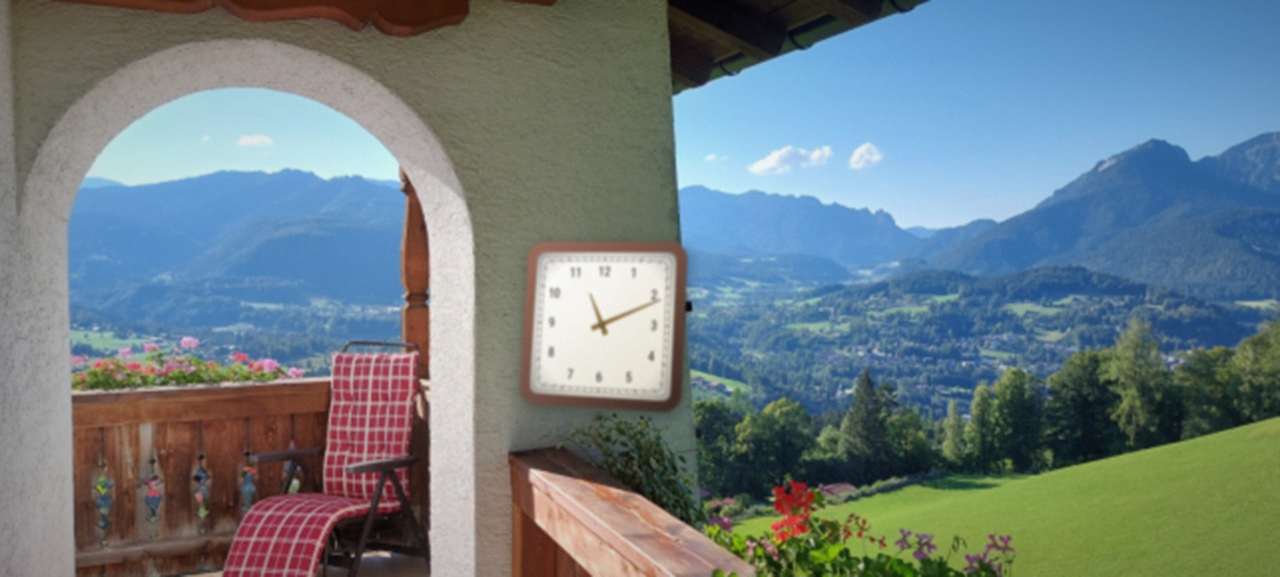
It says 11 h 11 min
